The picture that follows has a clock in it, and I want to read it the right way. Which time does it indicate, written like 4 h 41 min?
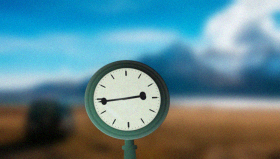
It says 2 h 44 min
